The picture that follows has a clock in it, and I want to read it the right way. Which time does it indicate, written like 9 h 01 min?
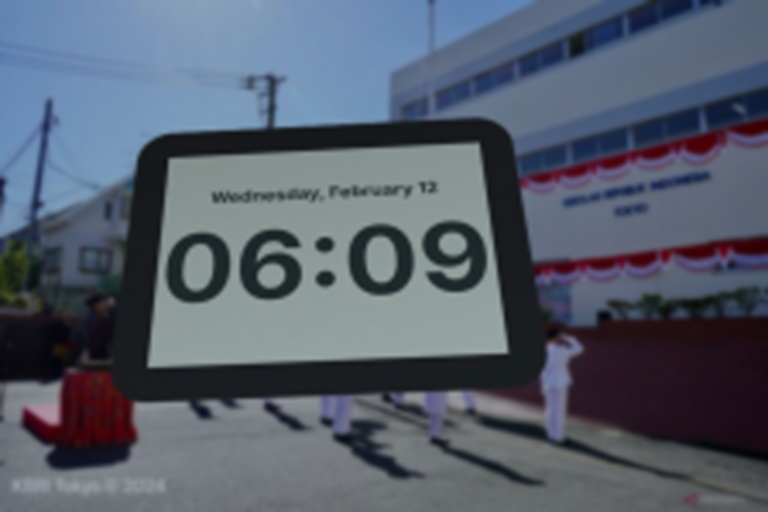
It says 6 h 09 min
